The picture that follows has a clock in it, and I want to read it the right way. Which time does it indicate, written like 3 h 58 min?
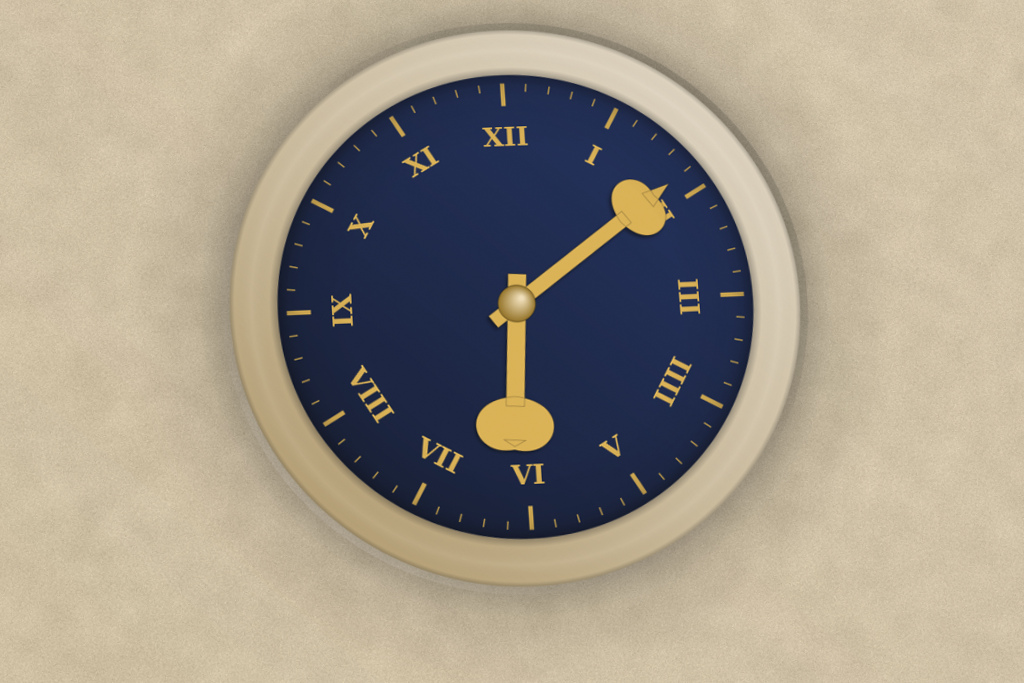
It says 6 h 09 min
